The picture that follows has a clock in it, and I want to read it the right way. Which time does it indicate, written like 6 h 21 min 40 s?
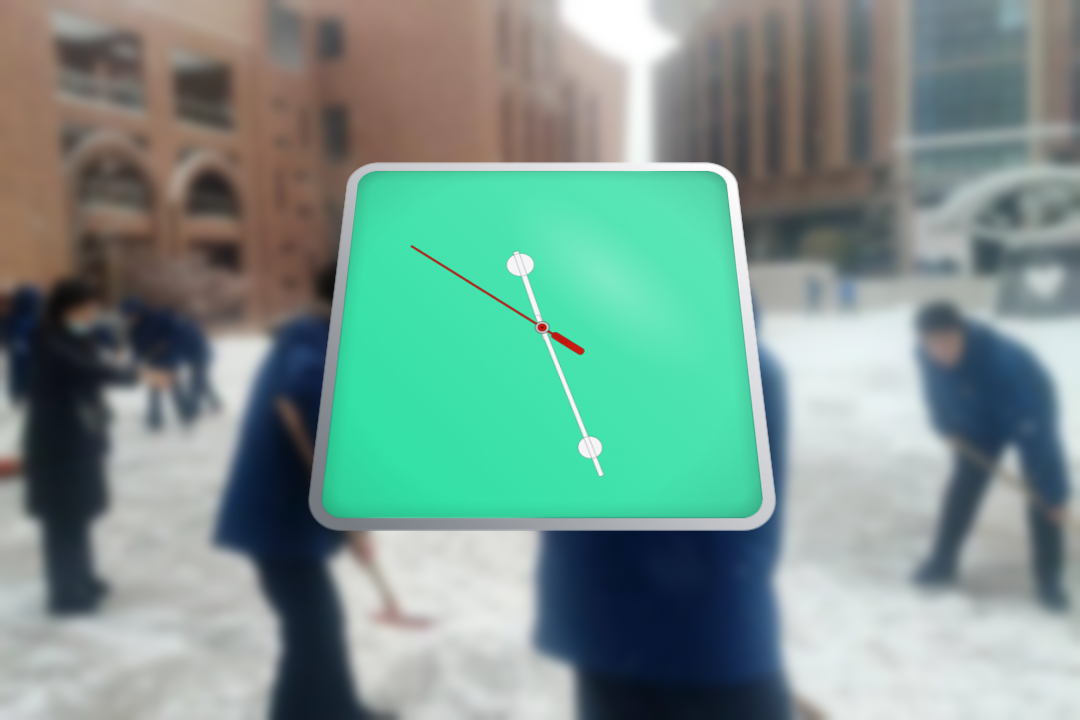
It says 11 h 26 min 51 s
